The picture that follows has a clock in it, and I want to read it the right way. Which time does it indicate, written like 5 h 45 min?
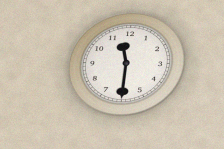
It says 11 h 30 min
